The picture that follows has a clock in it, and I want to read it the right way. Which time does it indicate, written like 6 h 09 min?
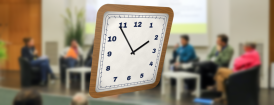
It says 1 h 54 min
